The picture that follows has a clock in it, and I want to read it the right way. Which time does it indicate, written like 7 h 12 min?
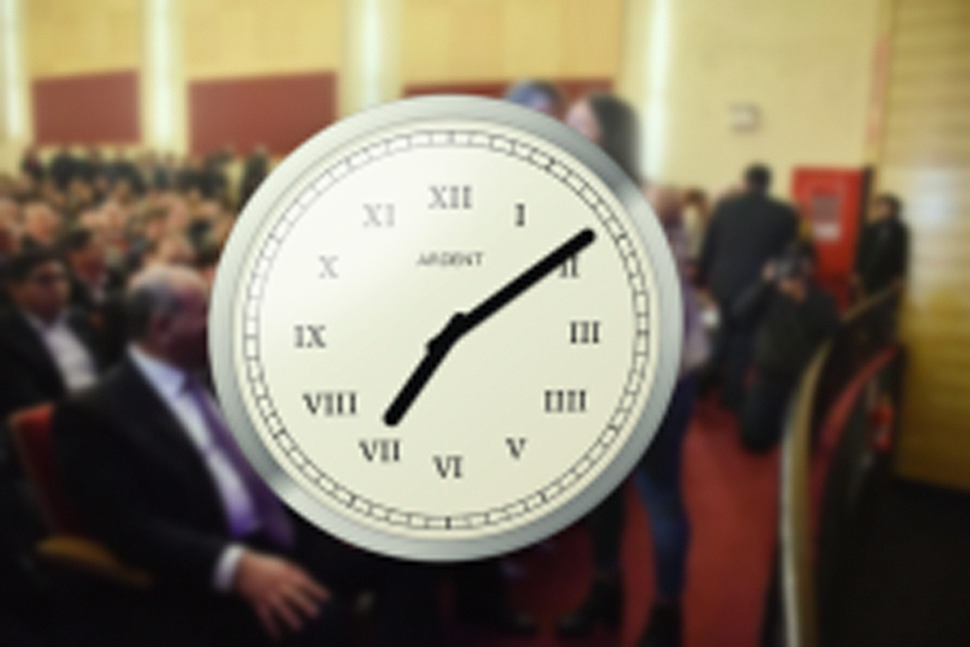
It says 7 h 09 min
